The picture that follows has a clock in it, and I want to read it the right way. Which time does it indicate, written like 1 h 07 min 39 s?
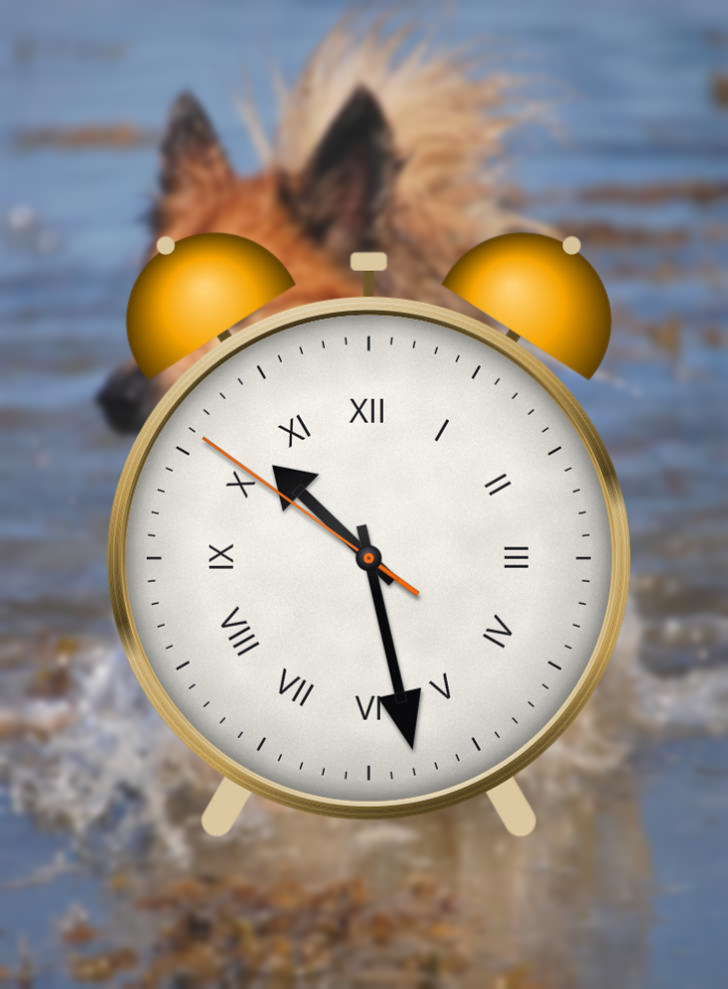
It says 10 h 27 min 51 s
